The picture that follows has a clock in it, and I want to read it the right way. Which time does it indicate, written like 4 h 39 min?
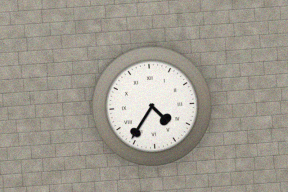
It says 4 h 36 min
